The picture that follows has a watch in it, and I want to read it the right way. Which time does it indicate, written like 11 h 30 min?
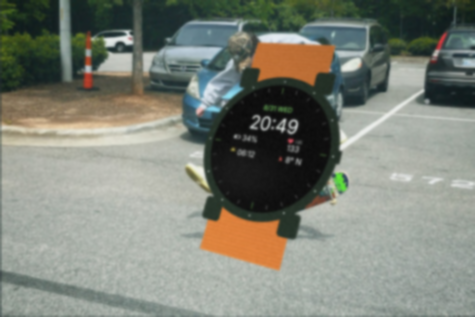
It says 20 h 49 min
